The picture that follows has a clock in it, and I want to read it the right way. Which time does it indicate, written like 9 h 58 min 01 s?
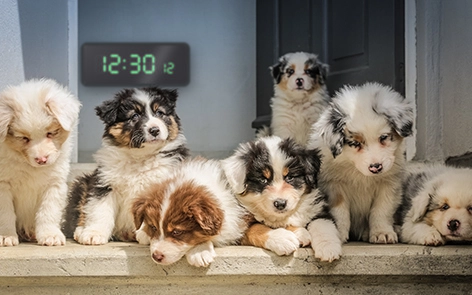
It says 12 h 30 min 12 s
